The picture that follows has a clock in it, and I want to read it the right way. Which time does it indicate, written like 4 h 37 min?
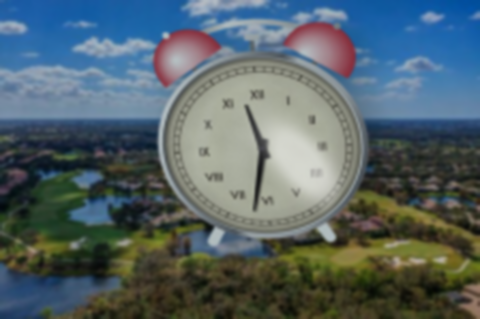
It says 11 h 32 min
